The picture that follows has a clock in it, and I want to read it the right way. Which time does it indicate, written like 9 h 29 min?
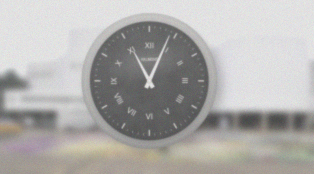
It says 11 h 04 min
